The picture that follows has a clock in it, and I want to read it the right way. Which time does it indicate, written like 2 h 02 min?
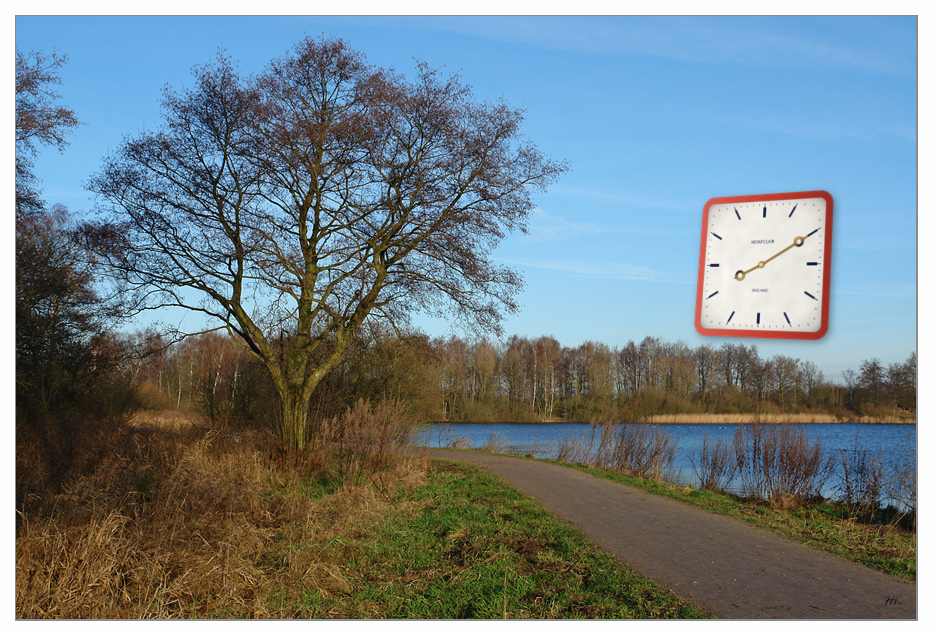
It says 8 h 10 min
